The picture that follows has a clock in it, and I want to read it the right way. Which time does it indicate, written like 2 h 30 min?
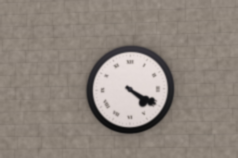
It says 4 h 20 min
